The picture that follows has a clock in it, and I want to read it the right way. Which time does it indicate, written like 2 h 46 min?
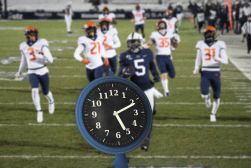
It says 5 h 11 min
